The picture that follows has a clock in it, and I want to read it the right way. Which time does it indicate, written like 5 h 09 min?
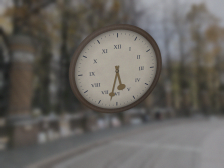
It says 5 h 32 min
